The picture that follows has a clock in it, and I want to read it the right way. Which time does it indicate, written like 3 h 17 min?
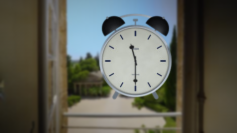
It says 11 h 30 min
